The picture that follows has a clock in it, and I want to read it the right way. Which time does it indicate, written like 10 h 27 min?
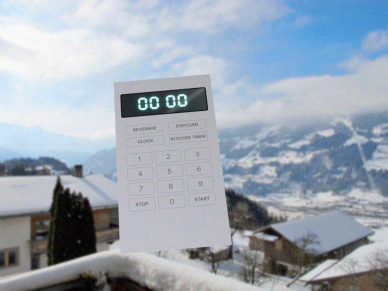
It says 0 h 00 min
